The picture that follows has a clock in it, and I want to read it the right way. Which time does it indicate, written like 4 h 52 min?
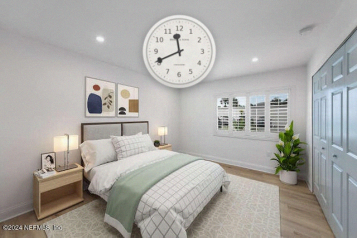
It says 11 h 41 min
